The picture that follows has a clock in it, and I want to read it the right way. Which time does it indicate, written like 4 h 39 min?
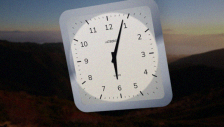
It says 6 h 04 min
